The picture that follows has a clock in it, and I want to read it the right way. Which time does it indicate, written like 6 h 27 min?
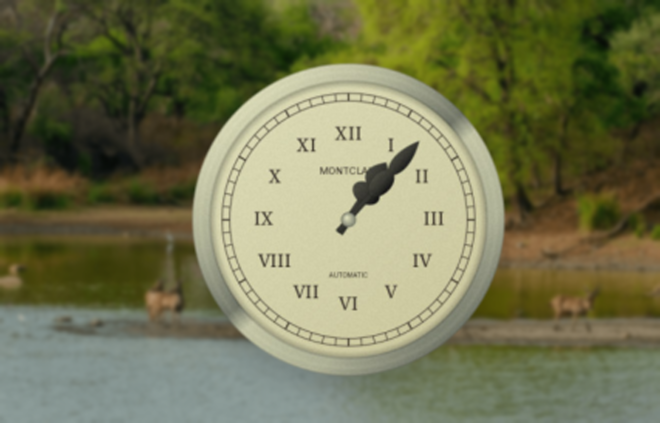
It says 1 h 07 min
